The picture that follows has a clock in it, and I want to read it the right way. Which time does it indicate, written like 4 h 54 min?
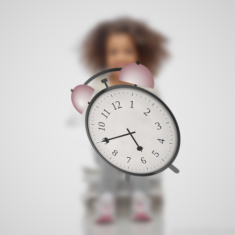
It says 5 h 45 min
